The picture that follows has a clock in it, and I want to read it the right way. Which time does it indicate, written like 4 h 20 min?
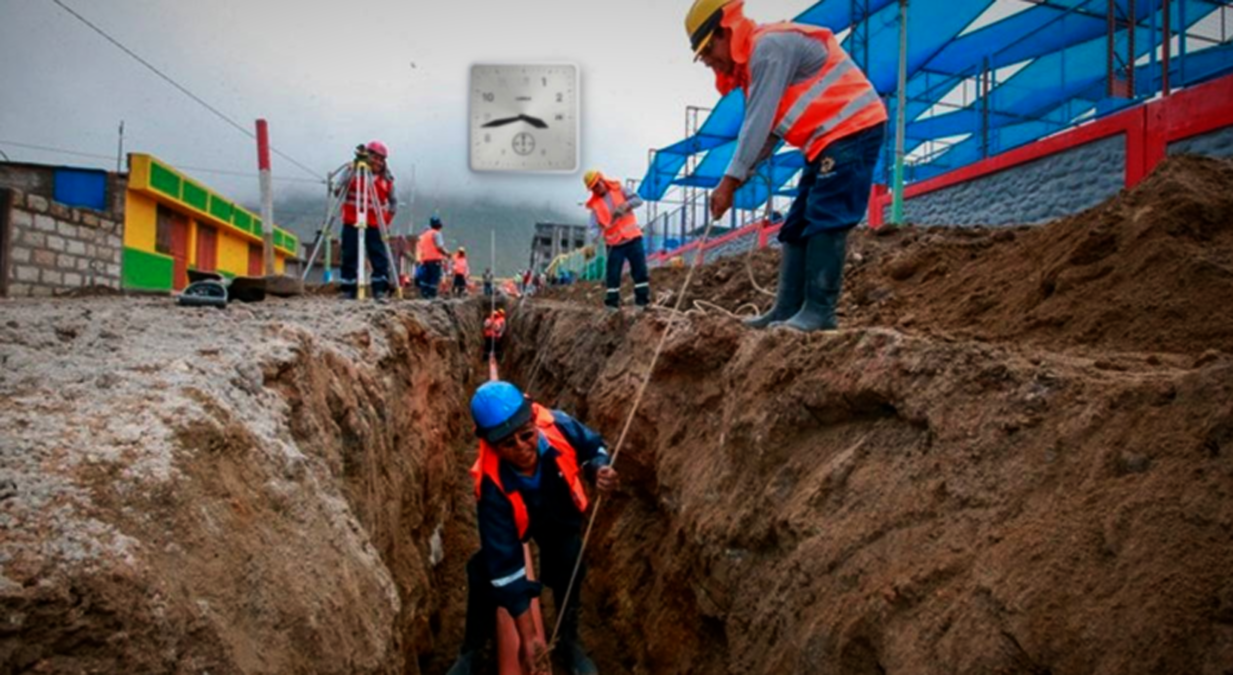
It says 3 h 43 min
